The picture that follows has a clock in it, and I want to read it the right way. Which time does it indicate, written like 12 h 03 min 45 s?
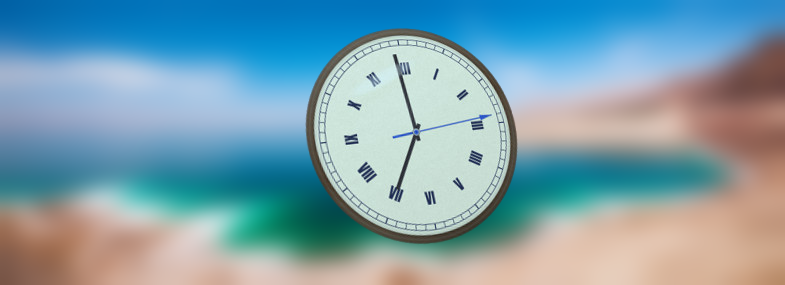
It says 6 h 59 min 14 s
